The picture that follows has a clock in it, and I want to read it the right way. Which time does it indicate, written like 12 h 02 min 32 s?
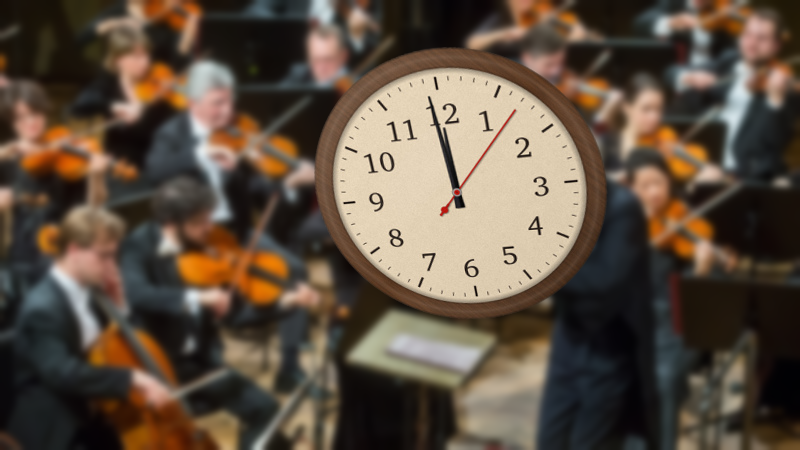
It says 11 h 59 min 07 s
